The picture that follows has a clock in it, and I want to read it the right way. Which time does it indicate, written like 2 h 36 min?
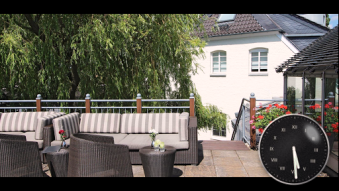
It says 5 h 29 min
